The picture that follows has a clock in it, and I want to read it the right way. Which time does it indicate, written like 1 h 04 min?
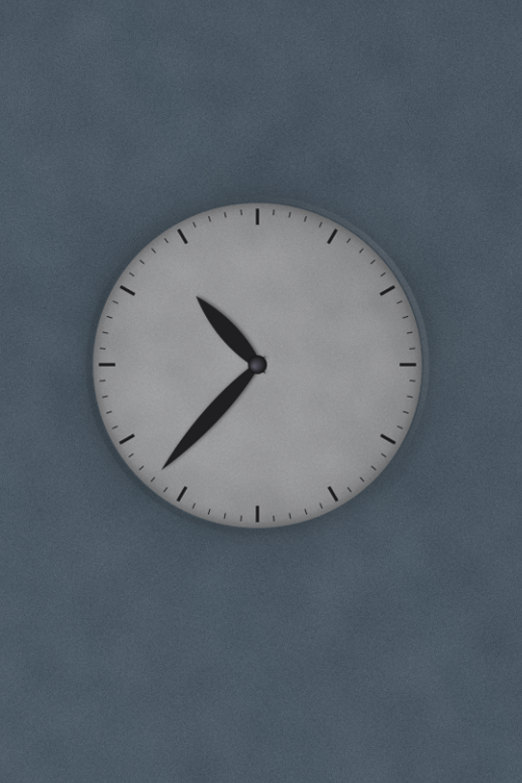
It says 10 h 37 min
